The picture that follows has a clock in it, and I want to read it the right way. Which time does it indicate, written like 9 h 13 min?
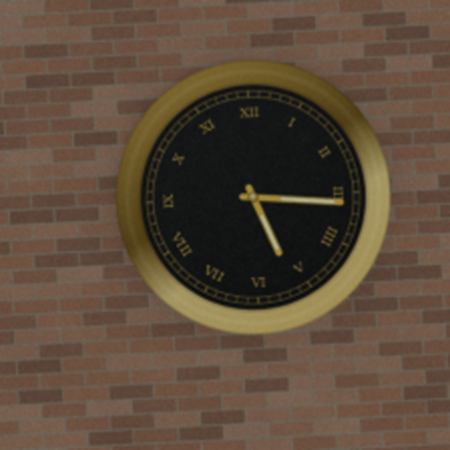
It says 5 h 16 min
